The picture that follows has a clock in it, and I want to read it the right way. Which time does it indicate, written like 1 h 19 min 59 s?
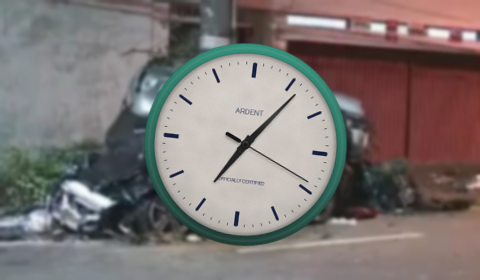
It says 7 h 06 min 19 s
